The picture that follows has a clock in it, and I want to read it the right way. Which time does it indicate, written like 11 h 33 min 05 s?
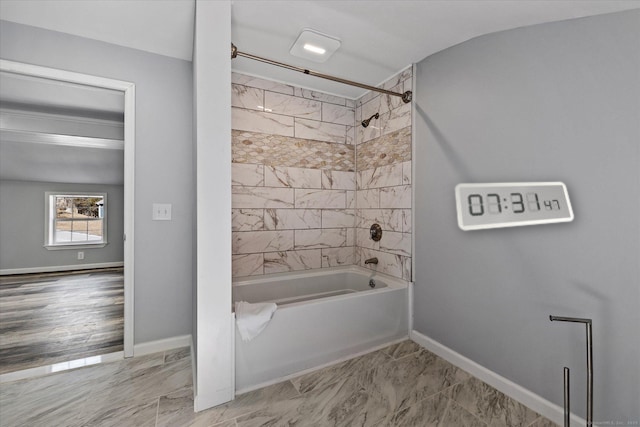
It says 7 h 31 min 47 s
